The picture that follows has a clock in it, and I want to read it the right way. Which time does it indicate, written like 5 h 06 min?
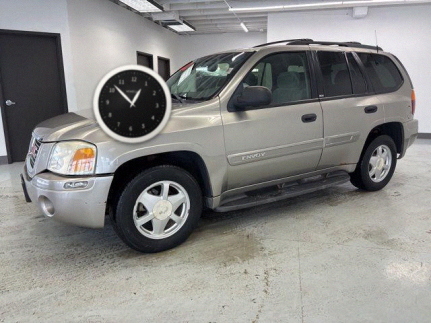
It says 12 h 52 min
